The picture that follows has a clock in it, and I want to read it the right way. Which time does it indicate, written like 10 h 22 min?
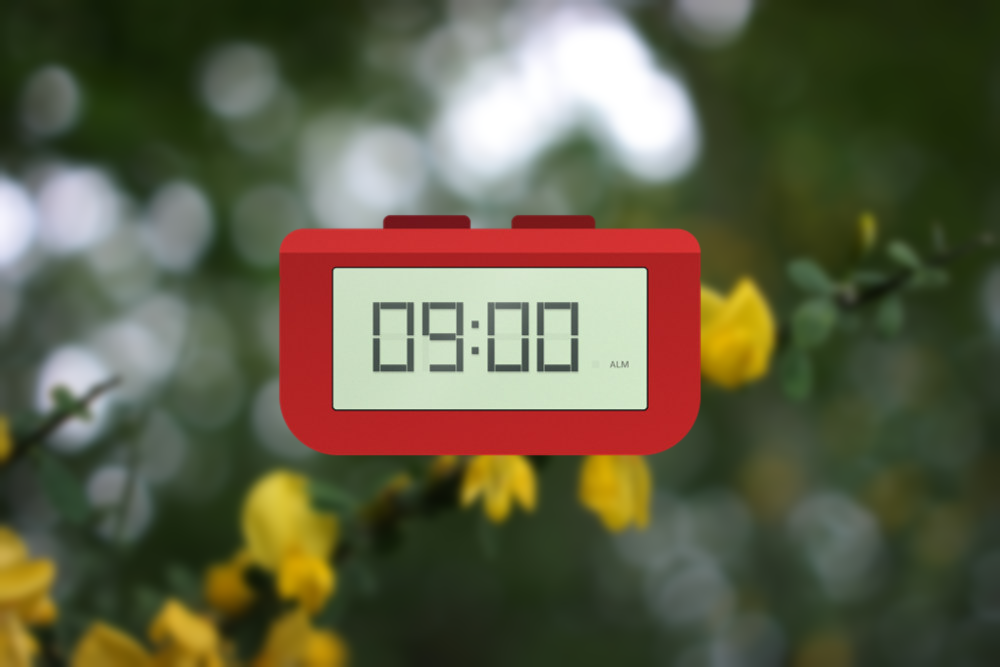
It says 9 h 00 min
